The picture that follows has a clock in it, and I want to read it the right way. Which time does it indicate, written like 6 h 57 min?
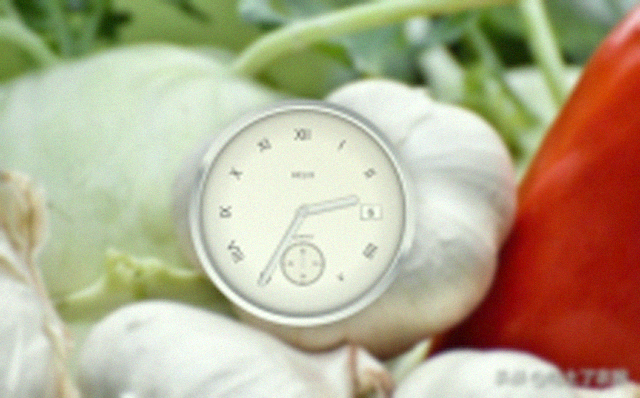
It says 2 h 35 min
